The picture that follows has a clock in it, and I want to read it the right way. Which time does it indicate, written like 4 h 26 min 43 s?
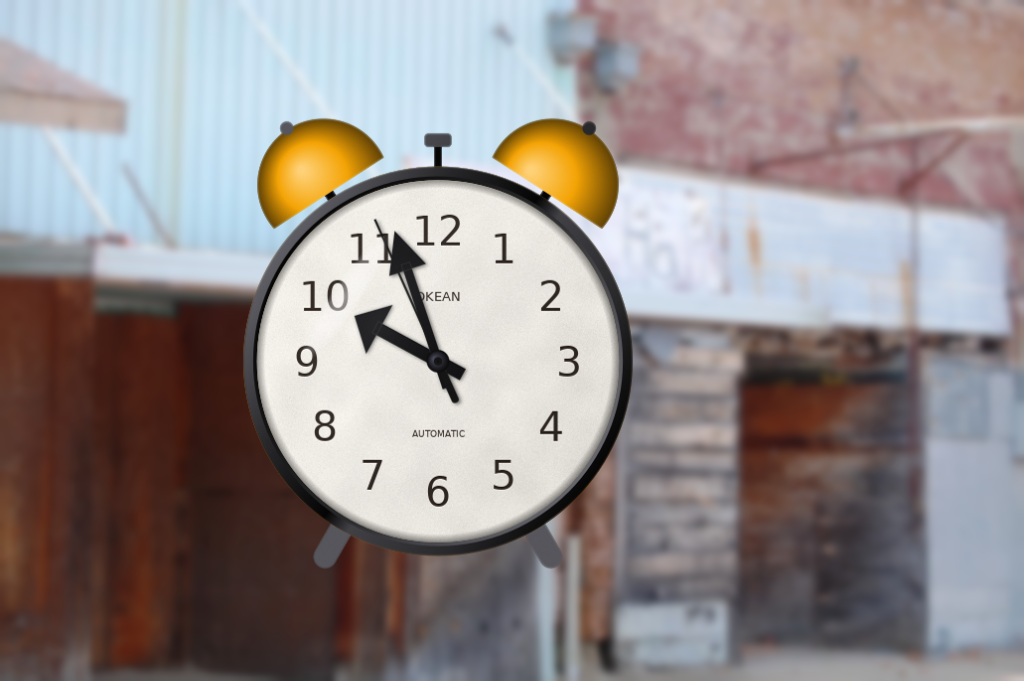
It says 9 h 56 min 56 s
